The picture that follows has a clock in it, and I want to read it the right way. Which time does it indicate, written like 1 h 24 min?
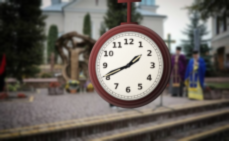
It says 1 h 41 min
